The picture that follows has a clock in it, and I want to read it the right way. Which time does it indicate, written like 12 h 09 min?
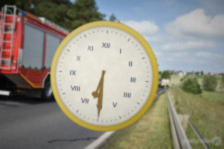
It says 6 h 30 min
